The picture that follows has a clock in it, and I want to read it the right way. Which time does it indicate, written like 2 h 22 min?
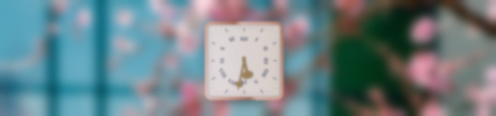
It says 5 h 32 min
